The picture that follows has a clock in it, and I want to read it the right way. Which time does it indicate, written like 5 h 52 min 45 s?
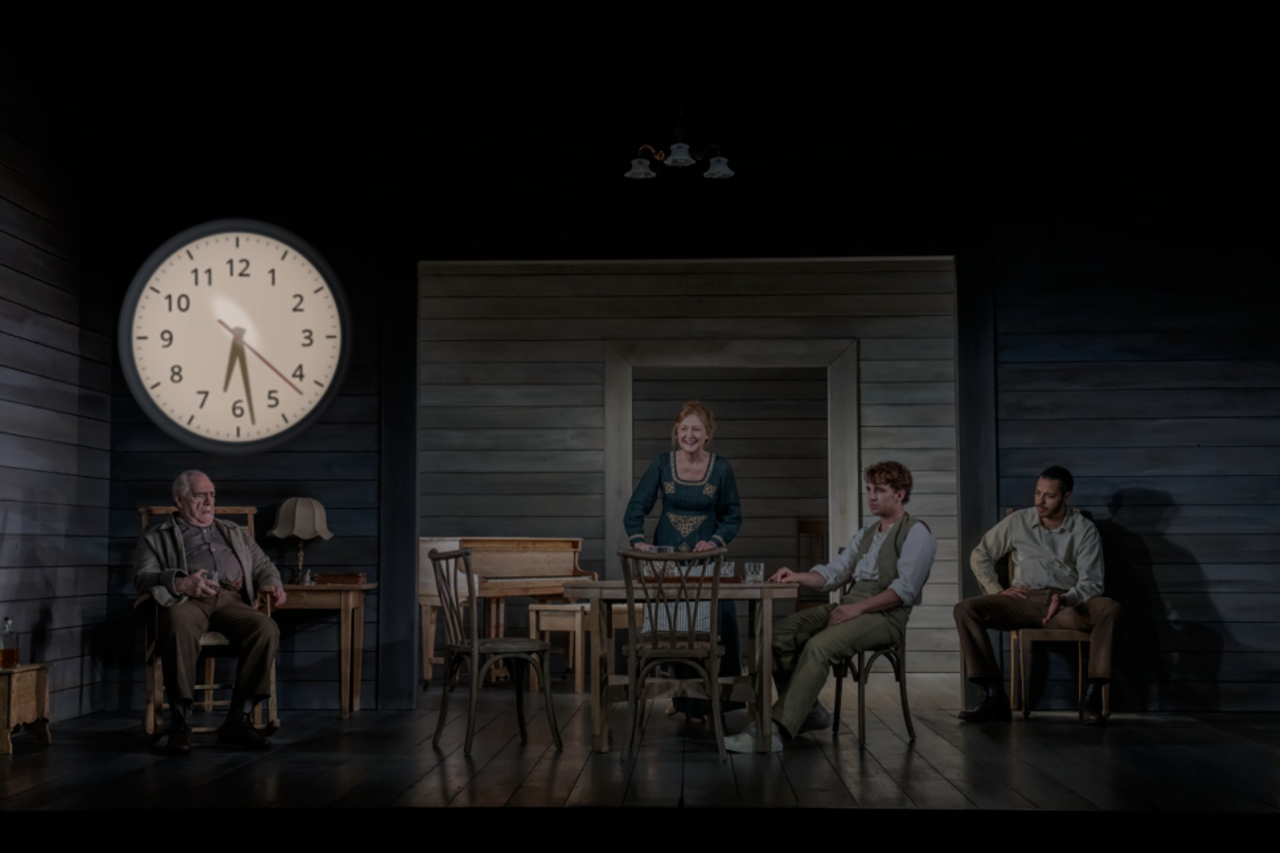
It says 6 h 28 min 22 s
